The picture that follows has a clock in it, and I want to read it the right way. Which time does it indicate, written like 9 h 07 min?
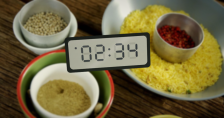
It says 2 h 34 min
